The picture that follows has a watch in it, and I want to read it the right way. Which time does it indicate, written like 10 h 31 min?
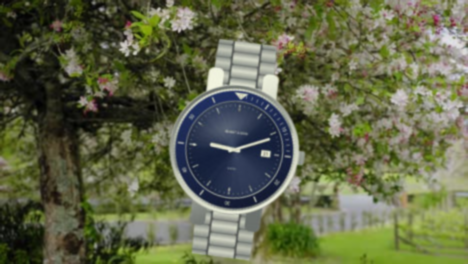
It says 9 h 11 min
